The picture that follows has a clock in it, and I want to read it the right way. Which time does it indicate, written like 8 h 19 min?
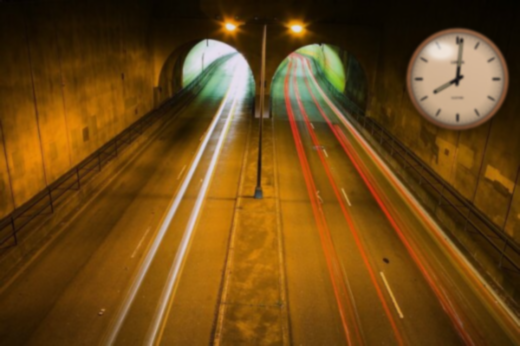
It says 8 h 01 min
